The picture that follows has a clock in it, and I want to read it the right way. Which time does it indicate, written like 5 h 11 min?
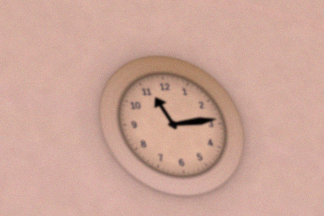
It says 11 h 14 min
